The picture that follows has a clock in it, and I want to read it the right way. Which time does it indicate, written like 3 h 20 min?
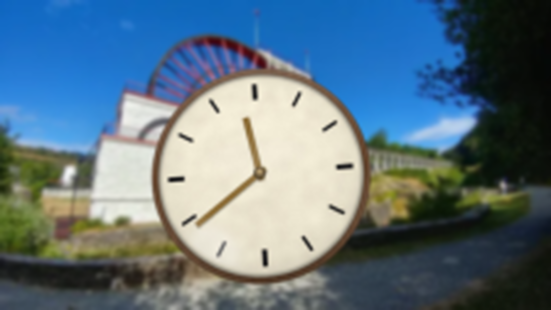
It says 11 h 39 min
